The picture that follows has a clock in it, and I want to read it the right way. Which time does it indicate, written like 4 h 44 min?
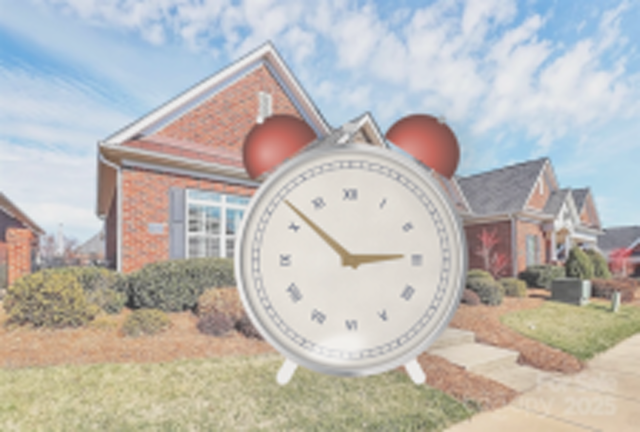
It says 2 h 52 min
